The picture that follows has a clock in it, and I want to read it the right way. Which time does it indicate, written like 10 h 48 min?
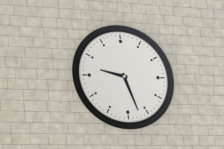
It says 9 h 27 min
